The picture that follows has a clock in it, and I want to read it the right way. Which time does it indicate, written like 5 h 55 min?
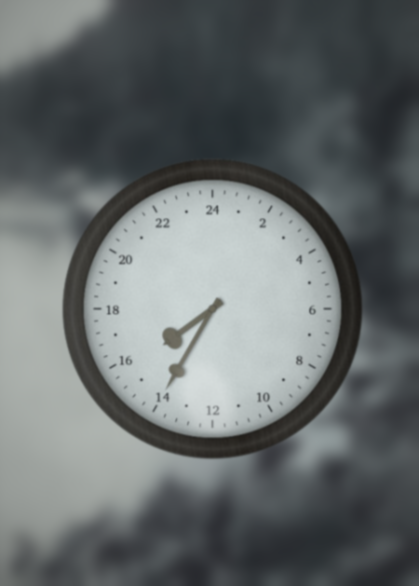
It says 15 h 35 min
